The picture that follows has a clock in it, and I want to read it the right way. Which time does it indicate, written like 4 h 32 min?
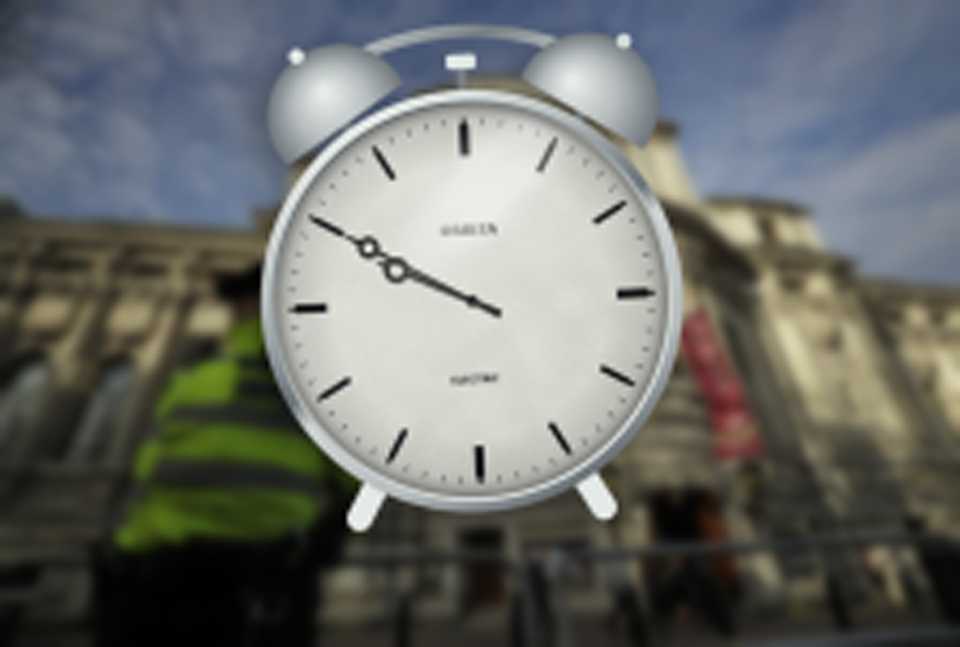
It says 9 h 50 min
